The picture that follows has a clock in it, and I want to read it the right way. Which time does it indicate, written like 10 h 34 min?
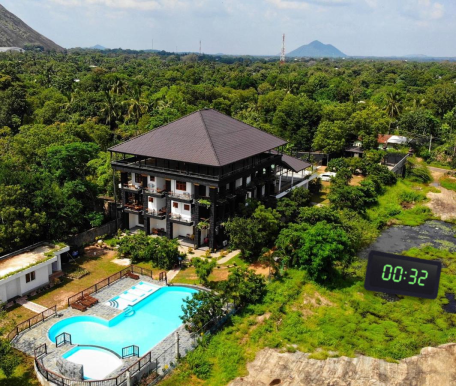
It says 0 h 32 min
